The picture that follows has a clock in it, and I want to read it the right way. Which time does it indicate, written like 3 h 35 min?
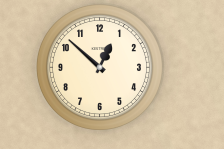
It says 12 h 52 min
